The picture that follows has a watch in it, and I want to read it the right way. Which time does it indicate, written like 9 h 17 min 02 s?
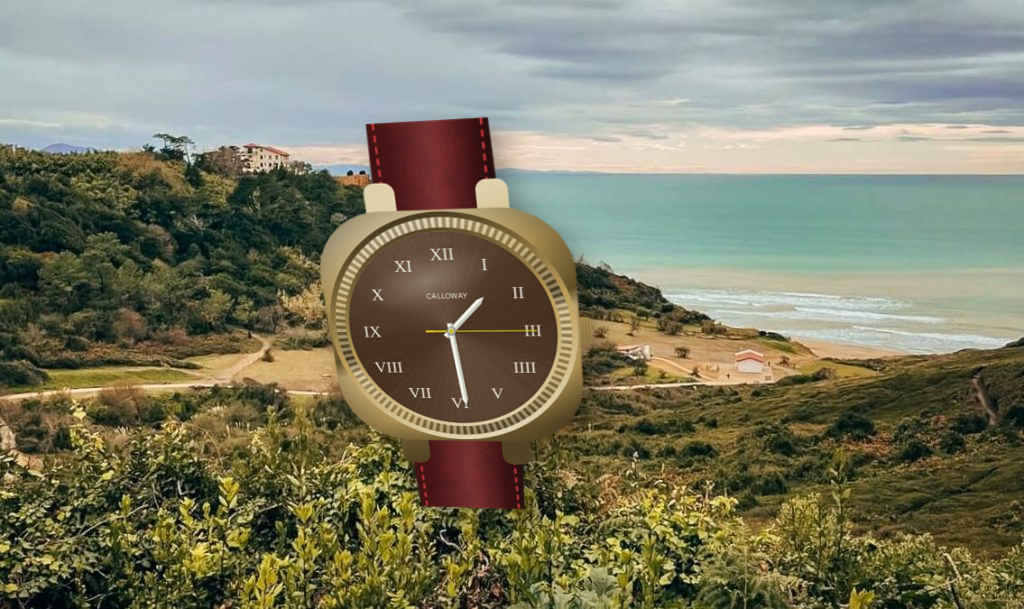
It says 1 h 29 min 15 s
